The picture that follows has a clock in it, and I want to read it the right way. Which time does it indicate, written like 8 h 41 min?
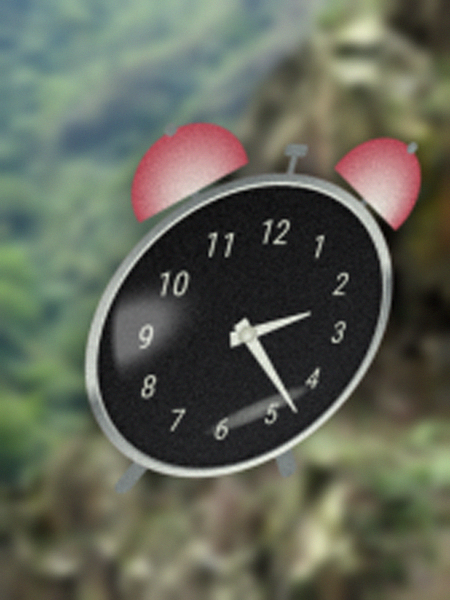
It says 2 h 23 min
